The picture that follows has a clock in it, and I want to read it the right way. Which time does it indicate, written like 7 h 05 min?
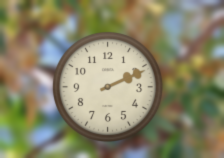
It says 2 h 11 min
